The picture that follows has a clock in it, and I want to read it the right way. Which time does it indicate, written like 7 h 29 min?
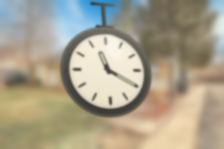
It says 11 h 20 min
